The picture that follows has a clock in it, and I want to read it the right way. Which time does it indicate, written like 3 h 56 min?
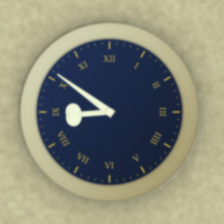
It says 8 h 51 min
